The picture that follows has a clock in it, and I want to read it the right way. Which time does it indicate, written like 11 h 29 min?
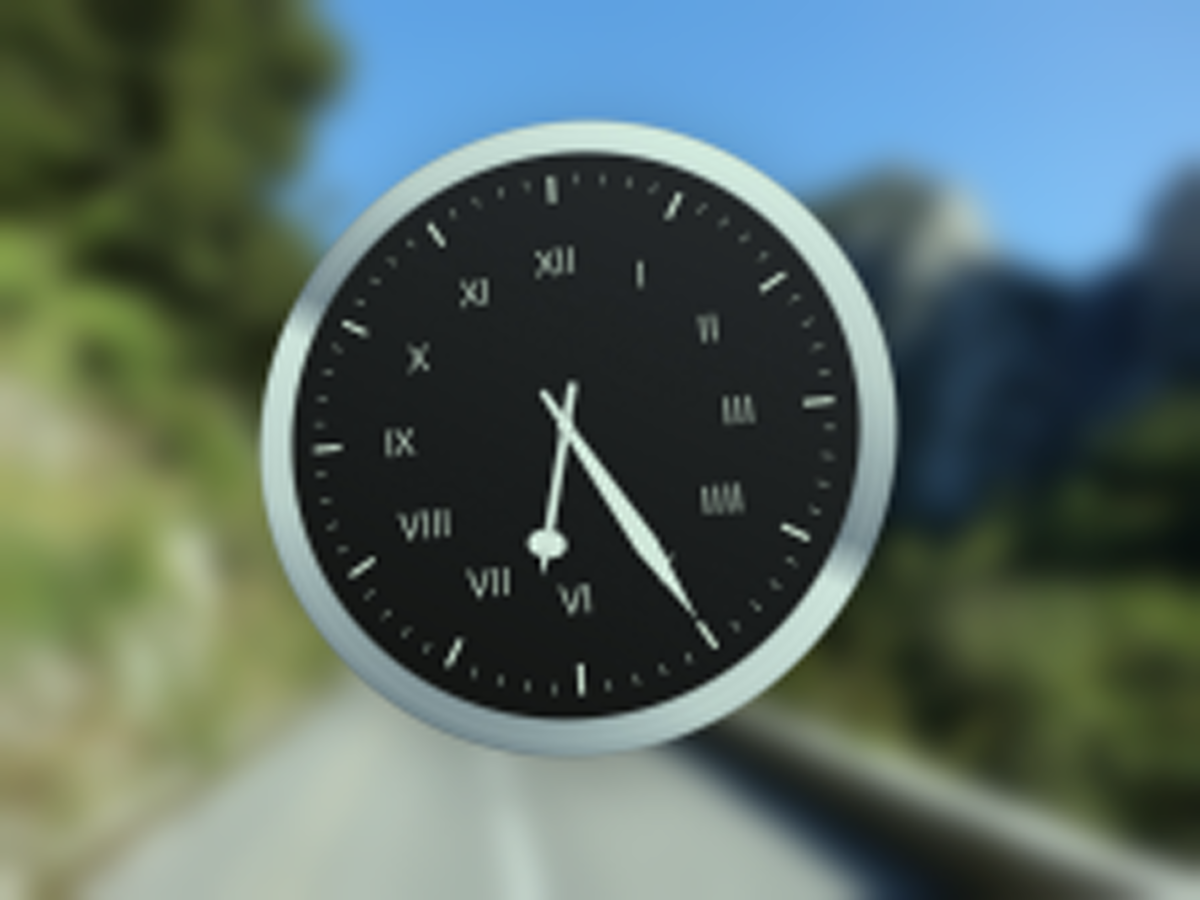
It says 6 h 25 min
